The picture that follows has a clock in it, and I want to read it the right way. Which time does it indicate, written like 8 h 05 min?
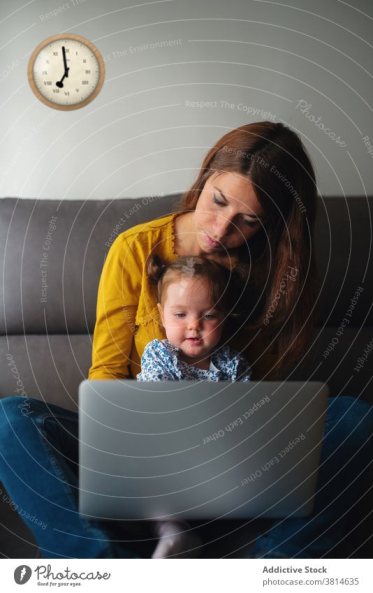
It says 6 h 59 min
